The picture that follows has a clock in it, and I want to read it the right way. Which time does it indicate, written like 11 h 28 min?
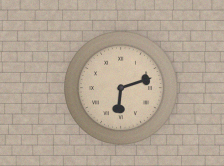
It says 6 h 12 min
